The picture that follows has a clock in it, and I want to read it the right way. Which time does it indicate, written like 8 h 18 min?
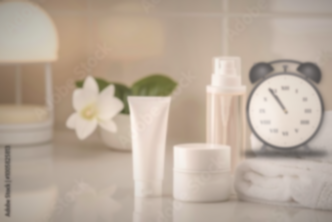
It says 10 h 54 min
